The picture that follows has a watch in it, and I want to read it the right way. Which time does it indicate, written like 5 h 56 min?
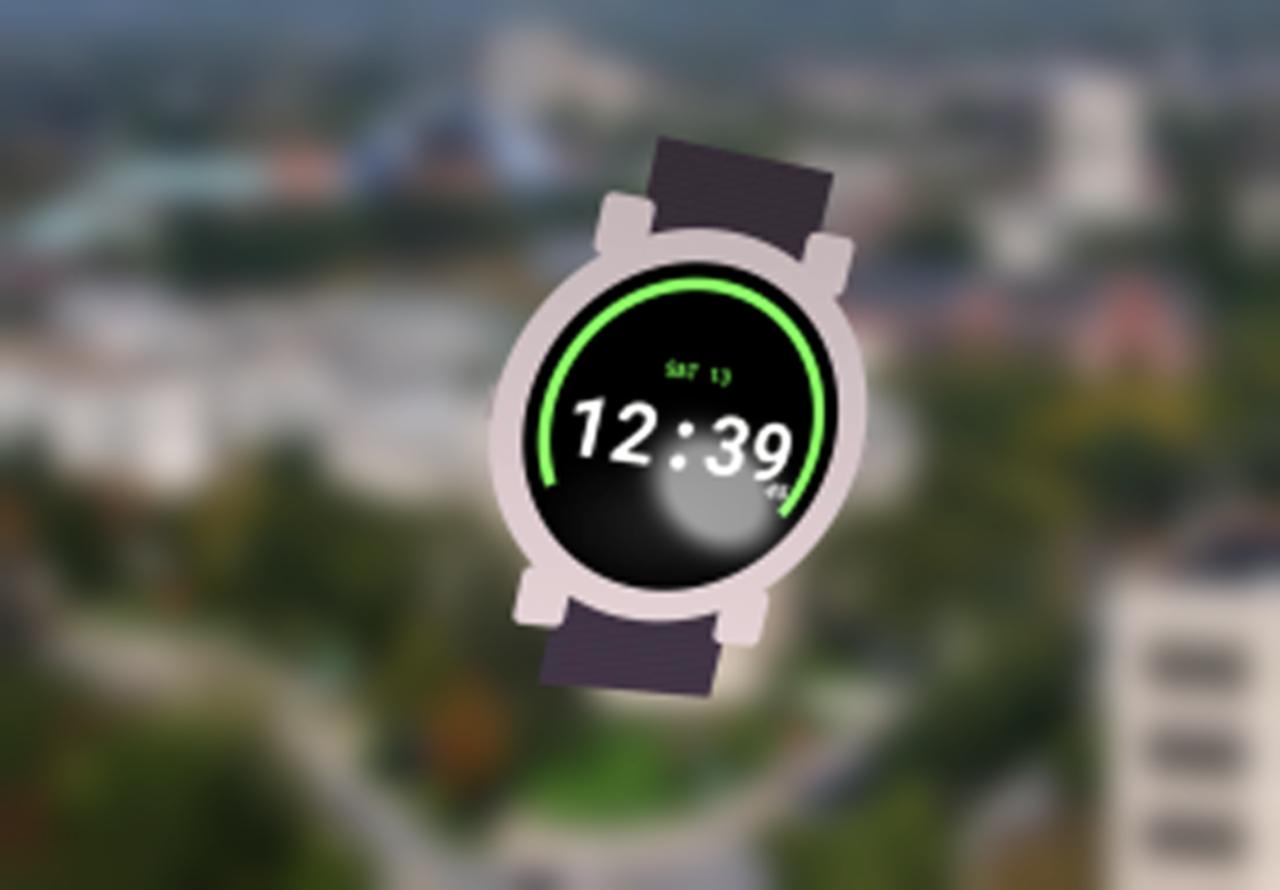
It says 12 h 39 min
